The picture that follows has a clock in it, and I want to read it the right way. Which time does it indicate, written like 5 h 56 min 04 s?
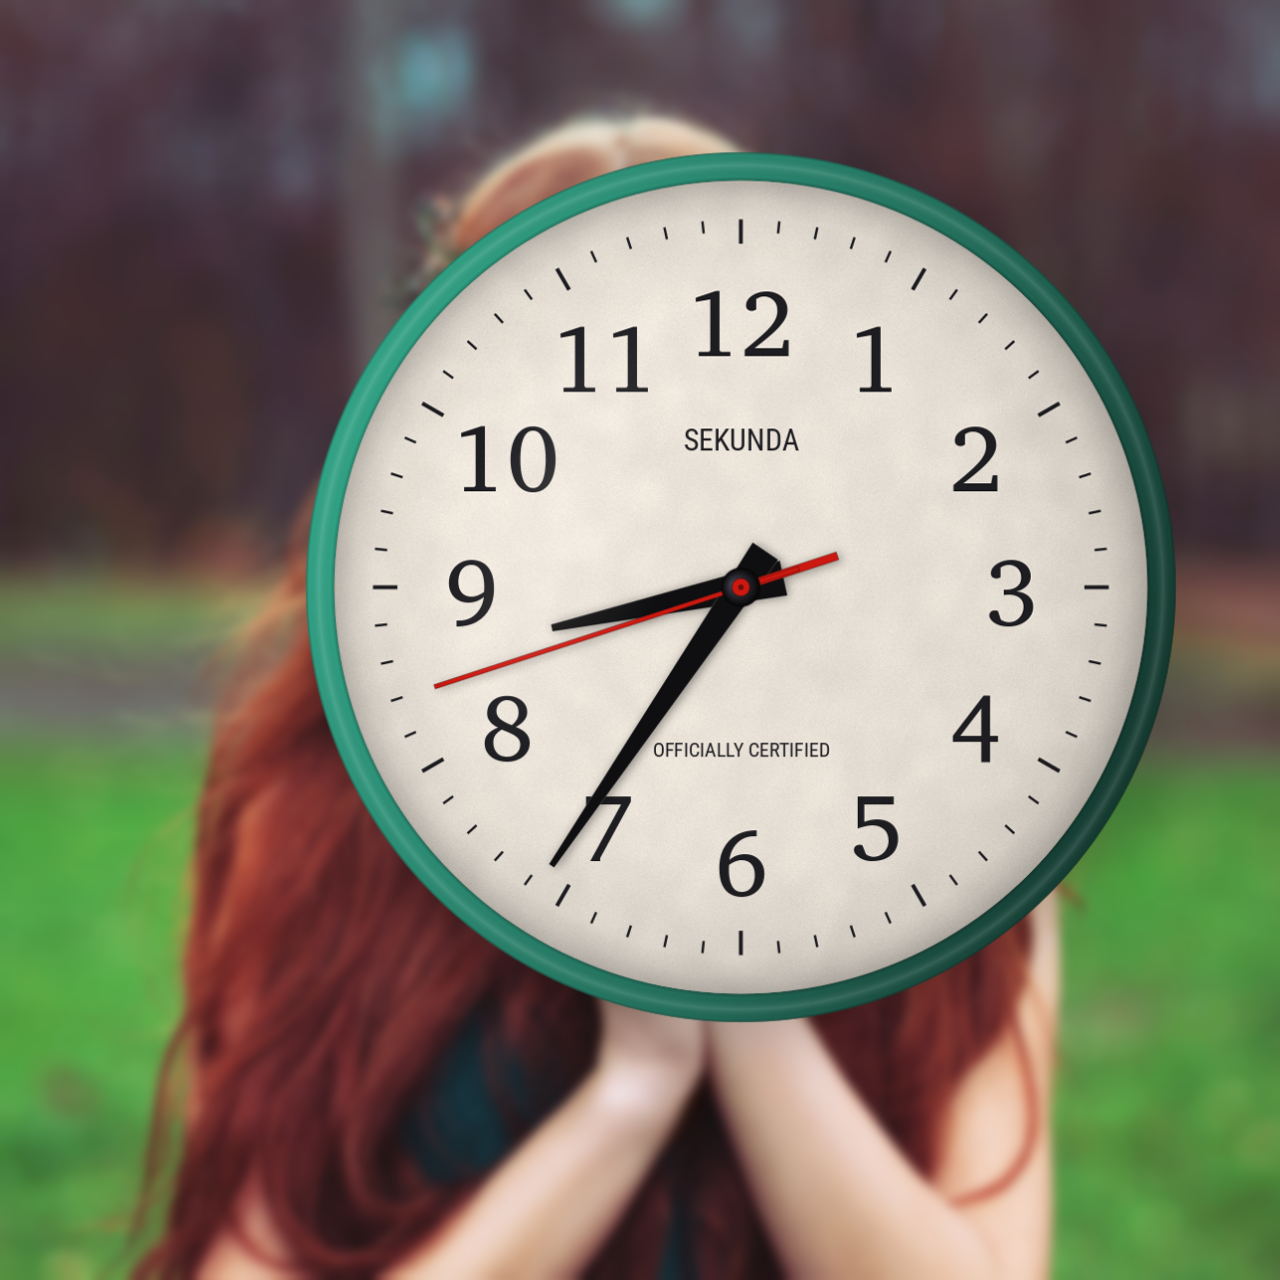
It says 8 h 35 min 42 s
